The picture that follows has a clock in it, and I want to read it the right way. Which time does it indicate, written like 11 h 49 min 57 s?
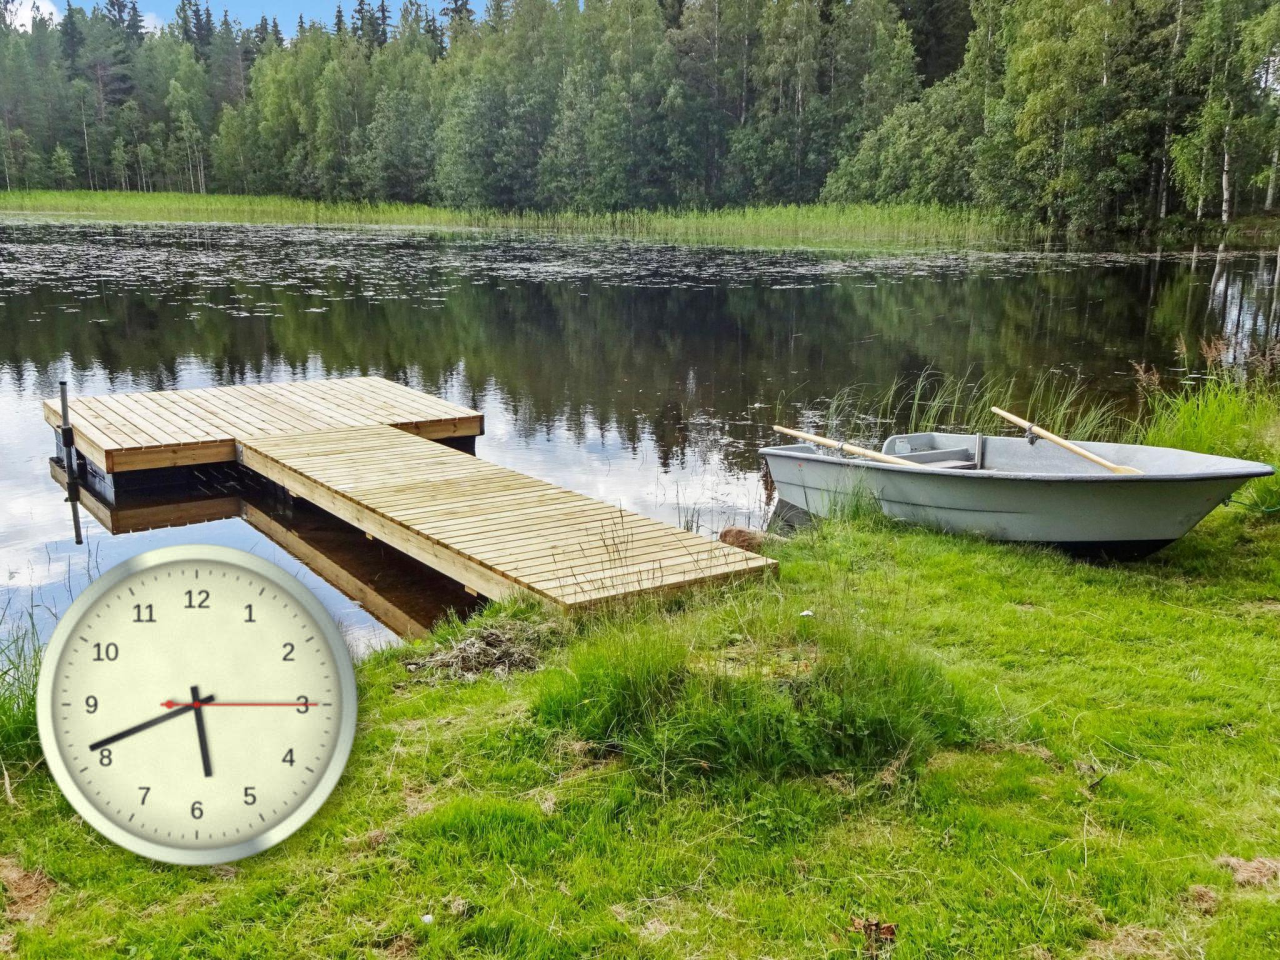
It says 5 h 41 min 15 s
